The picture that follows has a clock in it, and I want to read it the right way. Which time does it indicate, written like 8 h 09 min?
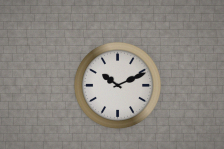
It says 10 h 11 min
